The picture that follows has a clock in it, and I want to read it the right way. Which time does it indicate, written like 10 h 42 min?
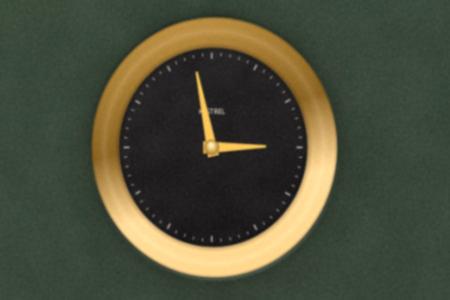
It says 2 h 58 min
